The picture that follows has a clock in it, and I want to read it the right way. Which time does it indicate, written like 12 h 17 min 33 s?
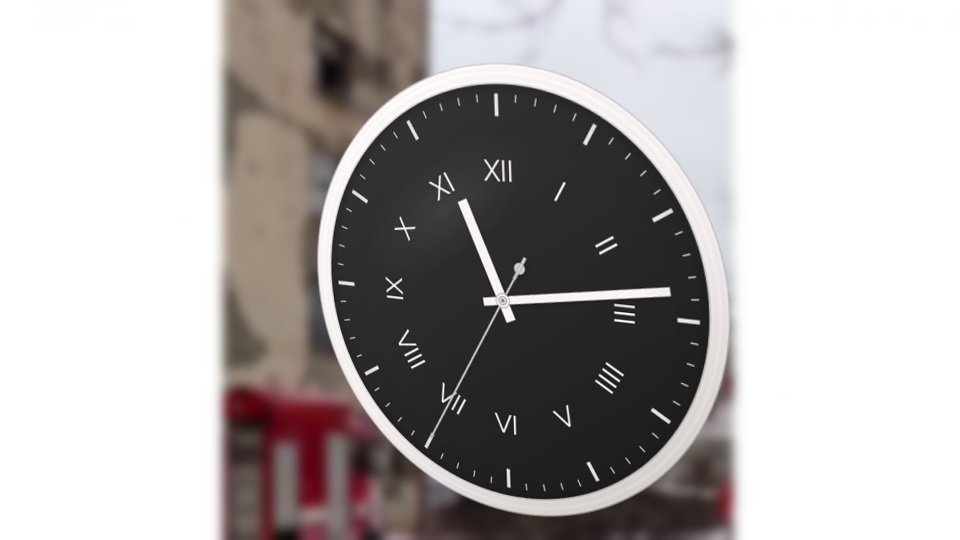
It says 11 h 13 min 35 s
